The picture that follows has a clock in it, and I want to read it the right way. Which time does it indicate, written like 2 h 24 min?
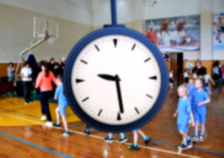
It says 9 h 29 min
